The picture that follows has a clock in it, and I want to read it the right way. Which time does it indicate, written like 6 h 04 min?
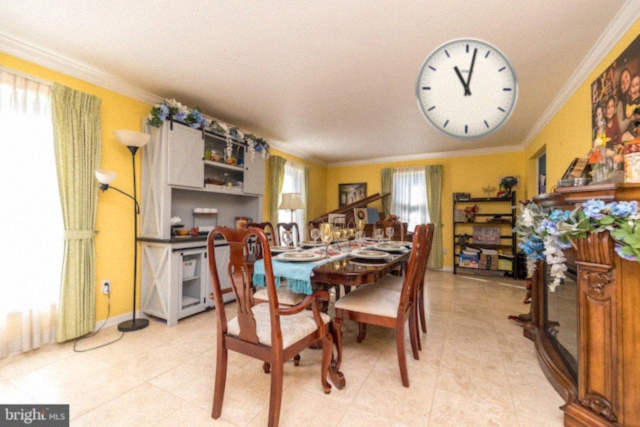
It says 11 h 02 min
